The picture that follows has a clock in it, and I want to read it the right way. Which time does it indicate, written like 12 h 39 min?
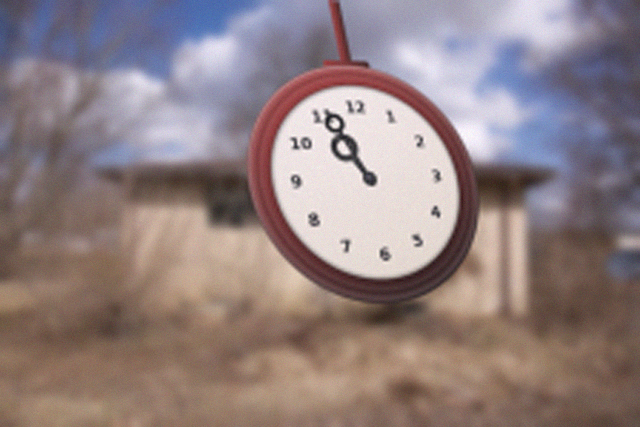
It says 10 h 56 min
